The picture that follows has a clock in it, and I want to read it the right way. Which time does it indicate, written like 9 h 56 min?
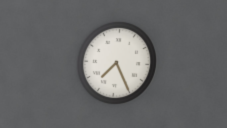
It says 7 h 25 min
